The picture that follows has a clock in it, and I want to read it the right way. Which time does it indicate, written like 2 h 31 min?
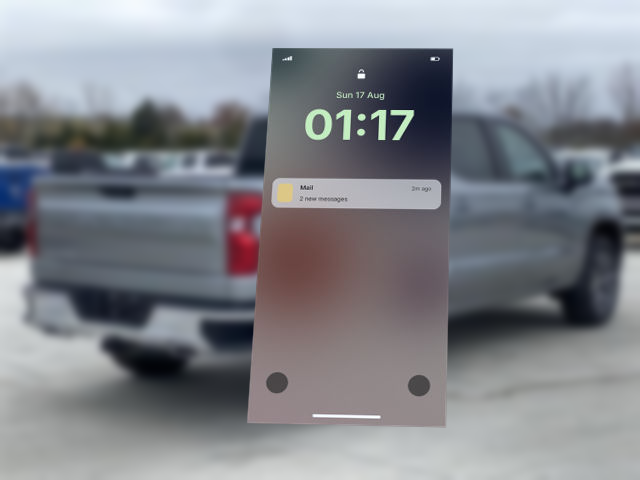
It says 1 h 17 min
